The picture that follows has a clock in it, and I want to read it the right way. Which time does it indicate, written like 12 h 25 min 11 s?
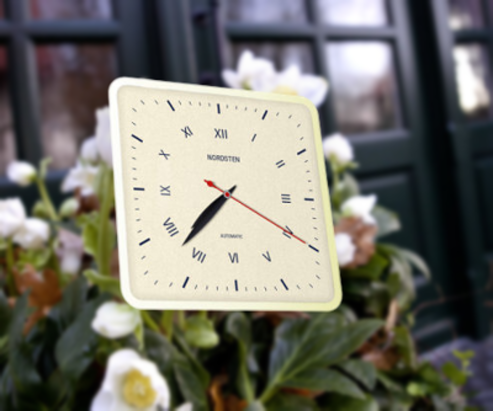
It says 7 h 37 min 20 s
